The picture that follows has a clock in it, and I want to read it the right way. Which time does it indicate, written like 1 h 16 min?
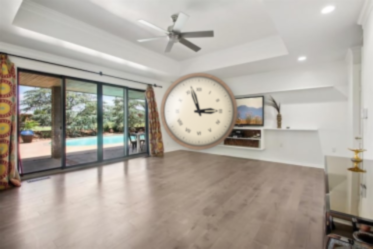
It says 2 h 57 min
